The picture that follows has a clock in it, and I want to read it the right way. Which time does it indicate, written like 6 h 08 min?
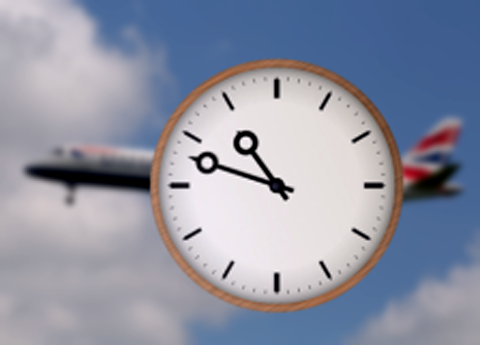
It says 10 h 48 min
